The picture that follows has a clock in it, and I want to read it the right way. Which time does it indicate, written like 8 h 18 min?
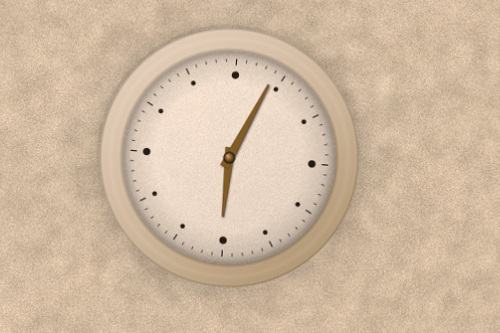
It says 6 h 04 min
